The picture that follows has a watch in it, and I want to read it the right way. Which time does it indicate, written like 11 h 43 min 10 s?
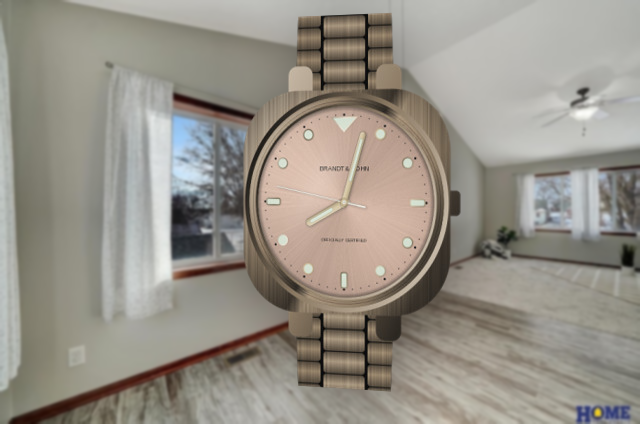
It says 8 h 02 min 47 s
